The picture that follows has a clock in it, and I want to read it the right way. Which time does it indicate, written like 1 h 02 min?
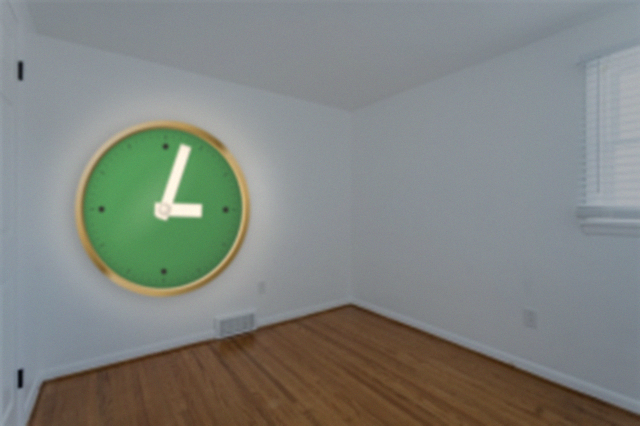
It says 3 h 03 min
